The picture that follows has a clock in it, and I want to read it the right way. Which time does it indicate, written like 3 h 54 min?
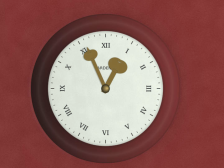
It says 12 h 56 min
